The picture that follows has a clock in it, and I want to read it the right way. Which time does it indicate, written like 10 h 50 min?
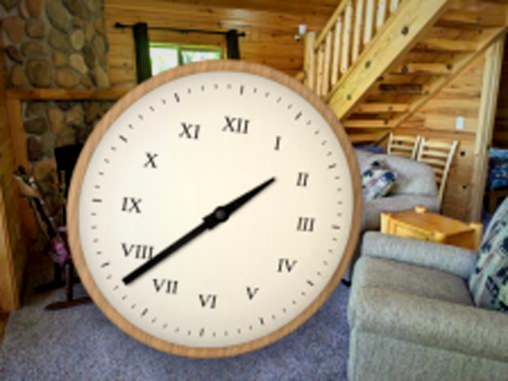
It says 1 h 38 min
